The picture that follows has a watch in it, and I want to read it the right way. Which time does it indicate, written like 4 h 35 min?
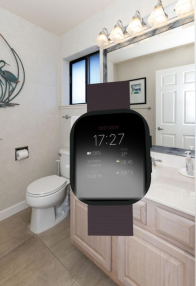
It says 17 h 27 min
